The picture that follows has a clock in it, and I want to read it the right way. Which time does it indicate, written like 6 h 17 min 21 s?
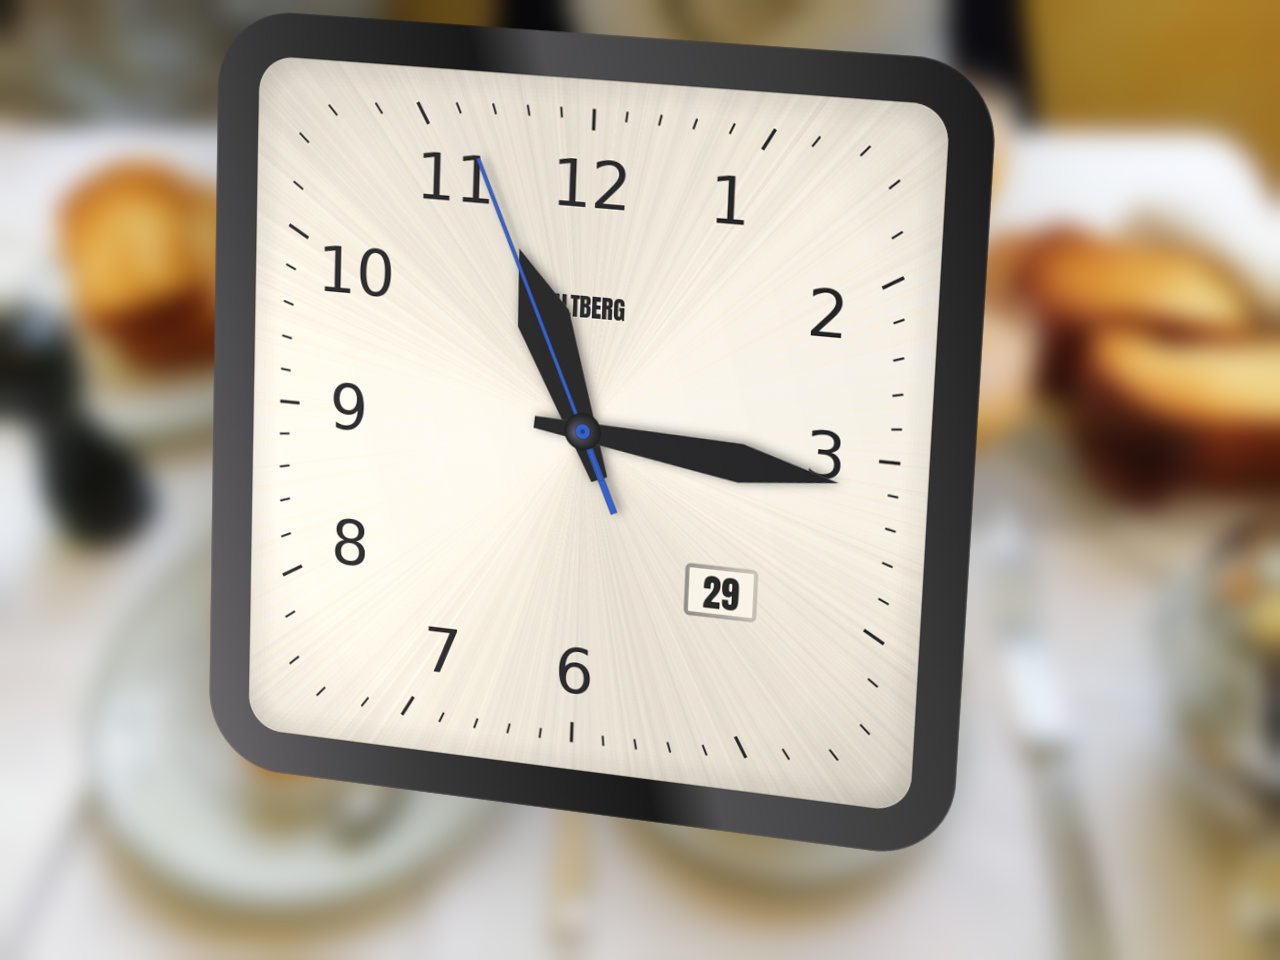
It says 11 h 15 min 56 s
